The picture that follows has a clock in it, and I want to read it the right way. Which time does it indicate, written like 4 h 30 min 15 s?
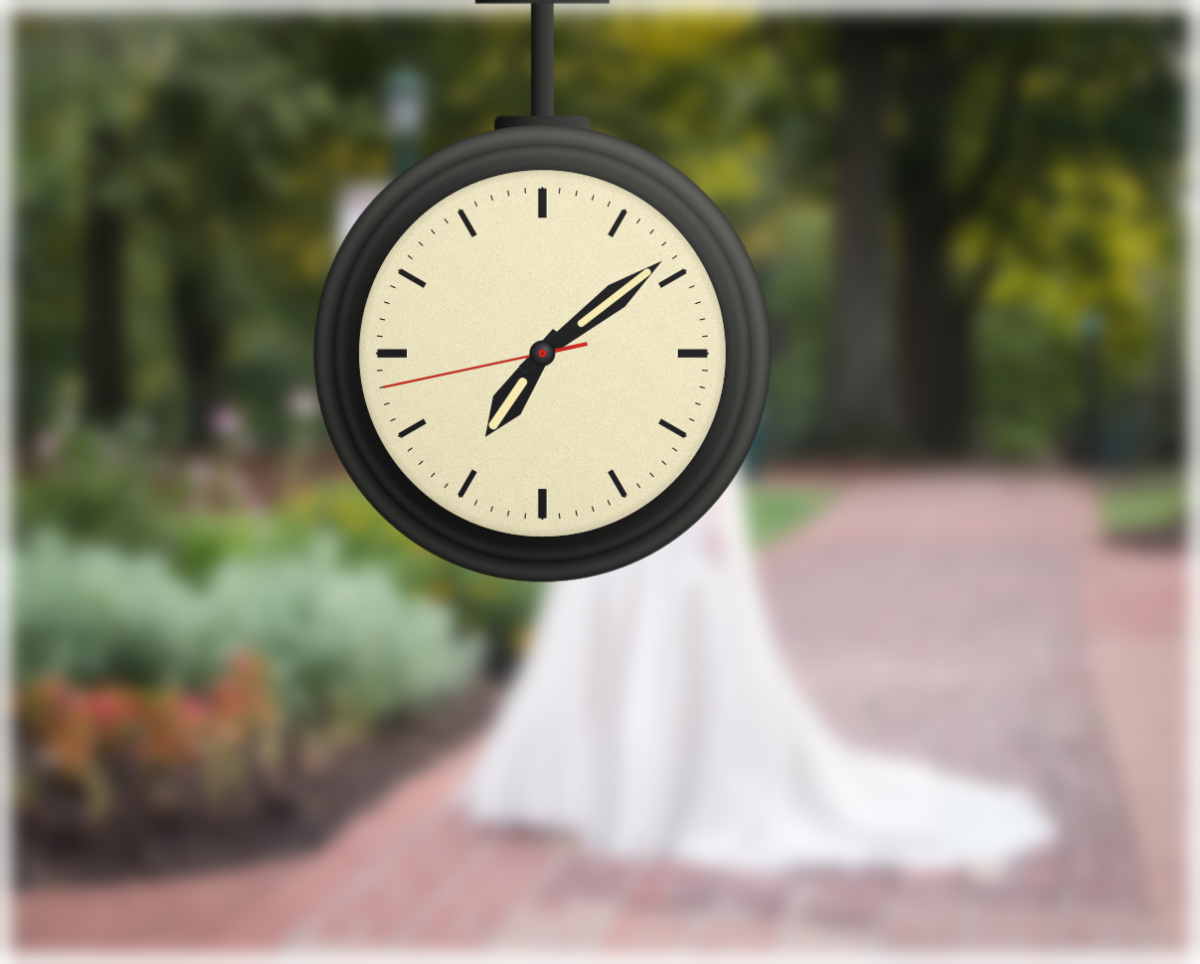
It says 7 h 08 min 43 s
